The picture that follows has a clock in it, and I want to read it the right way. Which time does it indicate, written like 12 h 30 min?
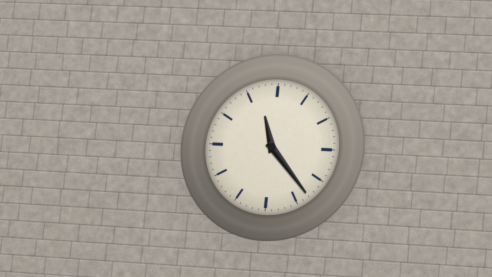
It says 11 h 23 min
